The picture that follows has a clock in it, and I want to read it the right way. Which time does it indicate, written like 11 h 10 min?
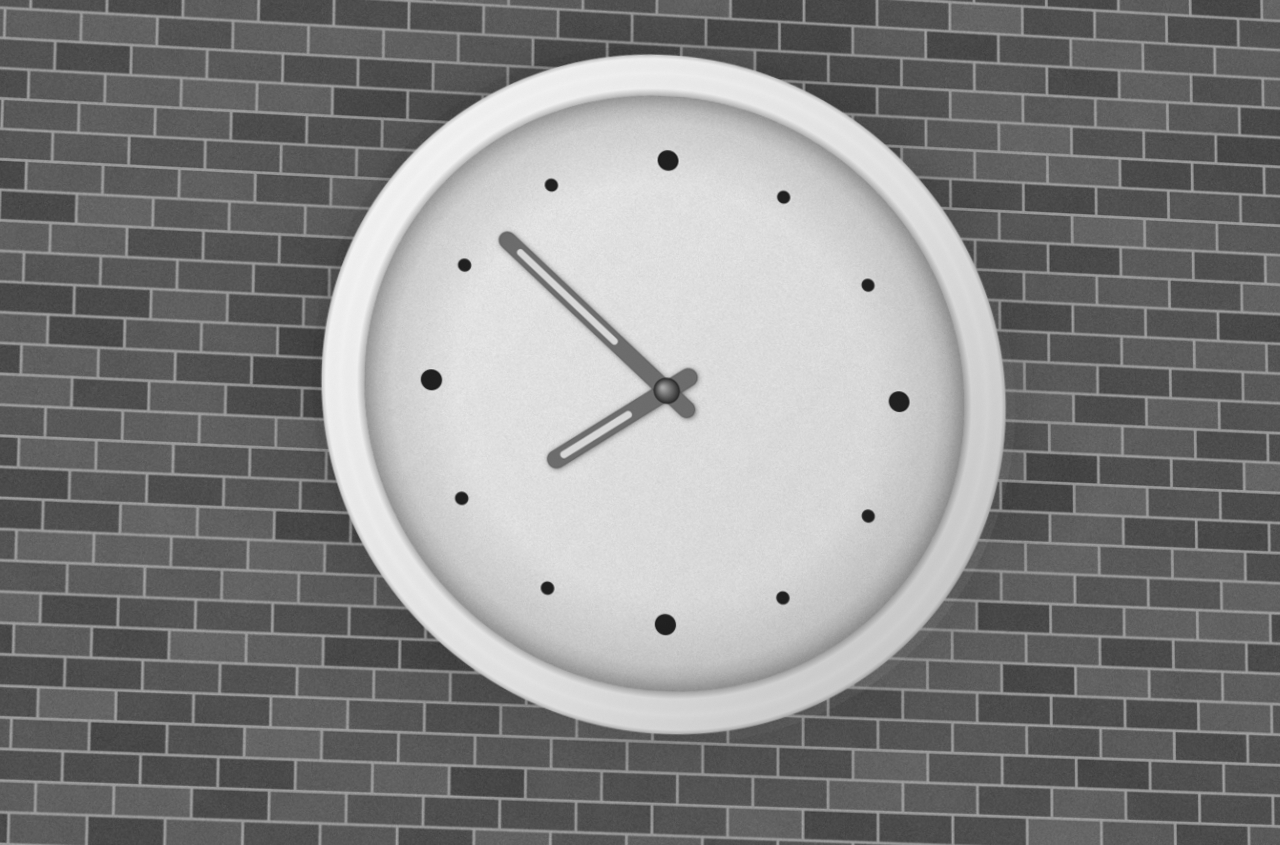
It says 7 h 52 min
